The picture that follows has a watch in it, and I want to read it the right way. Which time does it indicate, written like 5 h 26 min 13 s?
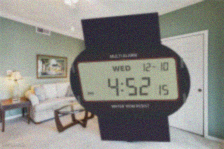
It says 4 h 52 min 15 s
